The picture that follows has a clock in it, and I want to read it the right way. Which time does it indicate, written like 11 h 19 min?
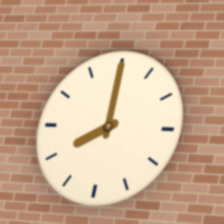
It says 8 h 00 min
